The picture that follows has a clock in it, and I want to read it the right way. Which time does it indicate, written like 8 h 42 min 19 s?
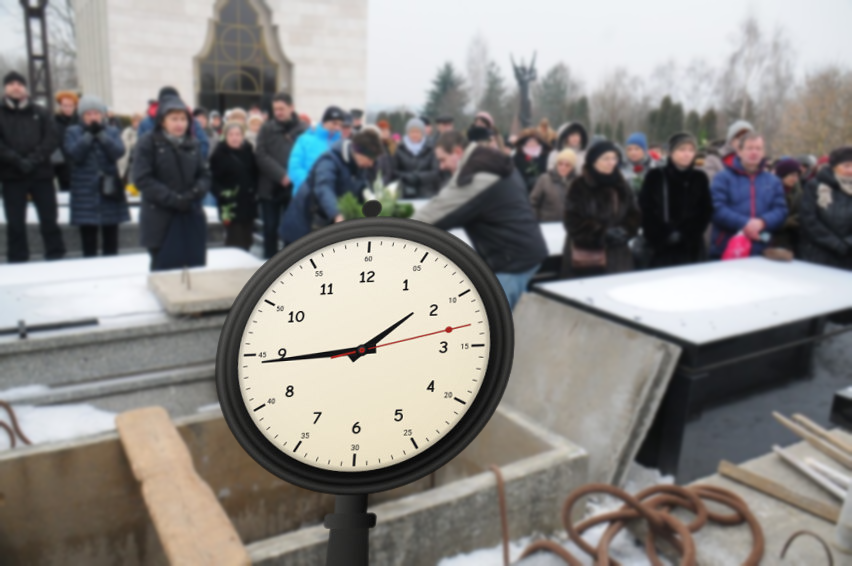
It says 1 h 44 min 13 s
